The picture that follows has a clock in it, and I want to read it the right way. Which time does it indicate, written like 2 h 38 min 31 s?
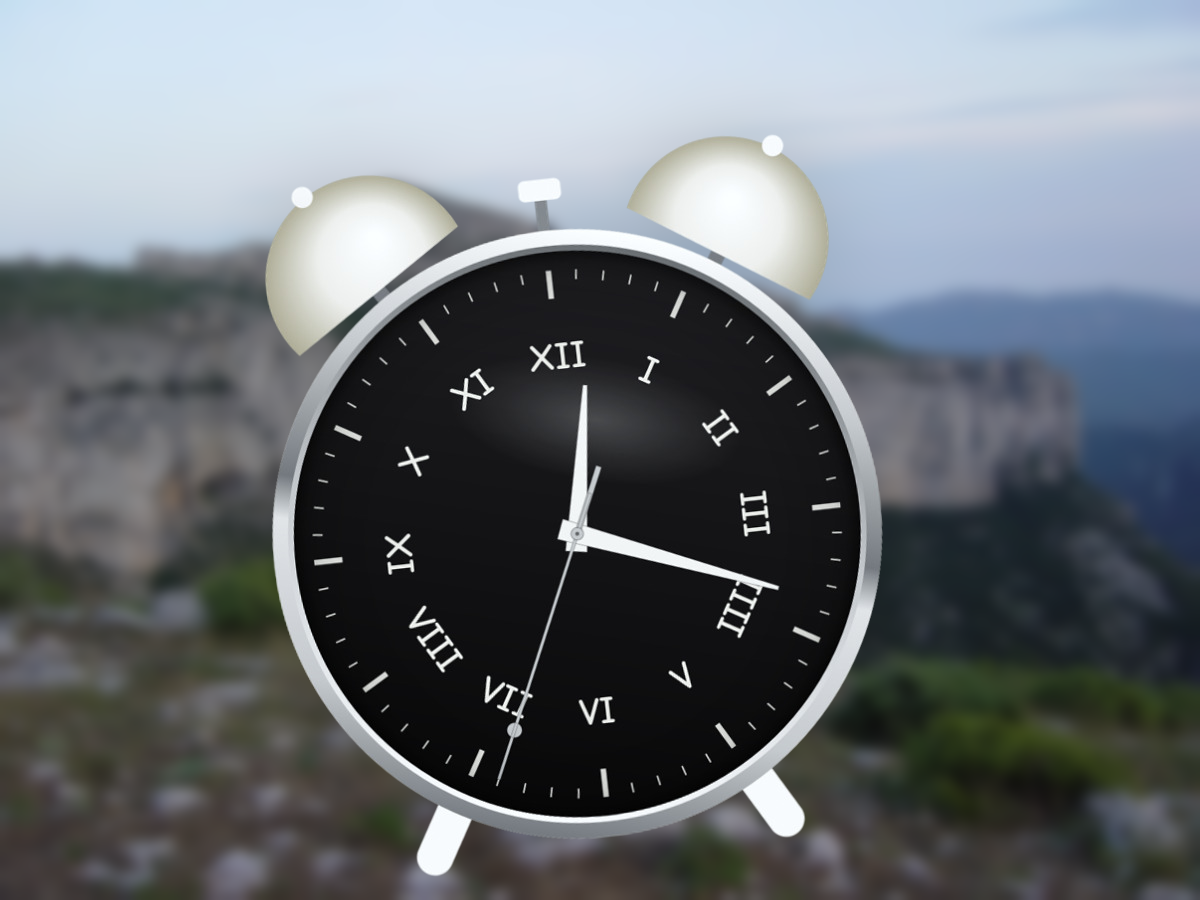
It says 12 h 18 min 34 s
